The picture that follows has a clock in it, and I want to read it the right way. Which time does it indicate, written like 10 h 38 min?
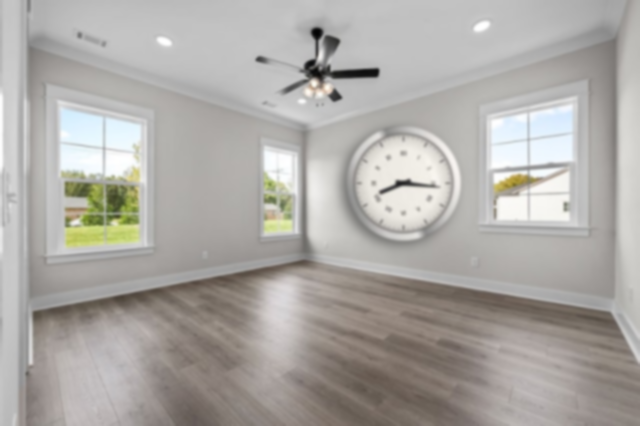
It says 8 h 16 min
